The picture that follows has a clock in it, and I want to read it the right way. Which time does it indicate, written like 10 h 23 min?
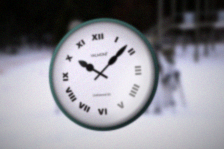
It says 10 h 08 min
